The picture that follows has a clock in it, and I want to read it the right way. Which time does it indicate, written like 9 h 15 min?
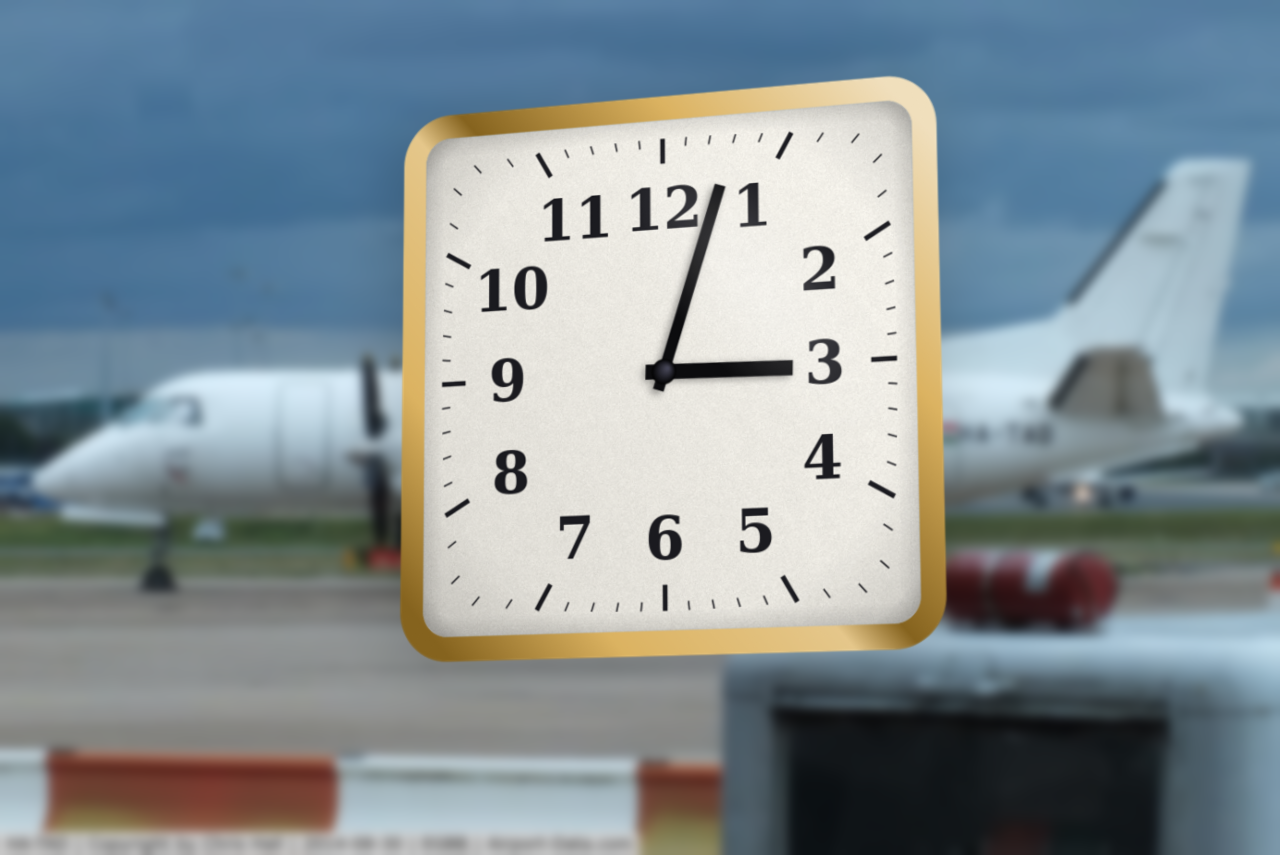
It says 3 h 03 min
